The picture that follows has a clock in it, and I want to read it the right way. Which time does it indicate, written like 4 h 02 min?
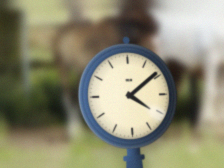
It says 4 h 09 min
